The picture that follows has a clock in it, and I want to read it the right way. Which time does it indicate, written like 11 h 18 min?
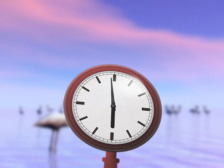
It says 5 h 59 min
